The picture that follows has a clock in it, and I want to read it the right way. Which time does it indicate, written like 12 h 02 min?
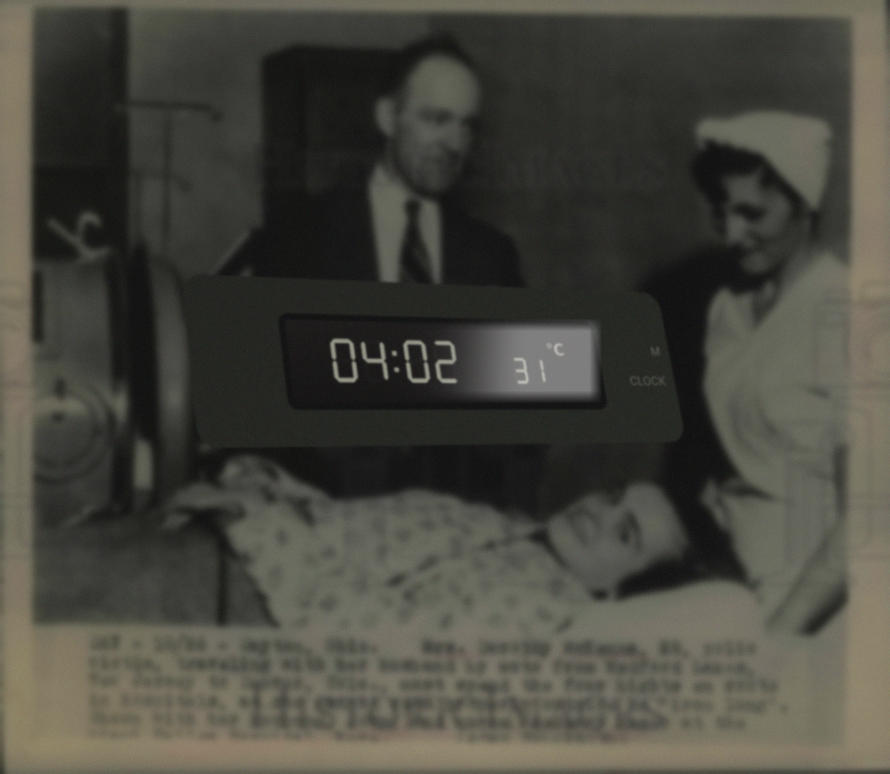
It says 4 h 02 min
